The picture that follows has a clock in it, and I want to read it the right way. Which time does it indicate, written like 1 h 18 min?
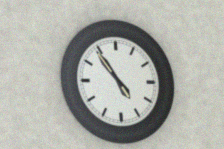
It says 4 h 54 min
